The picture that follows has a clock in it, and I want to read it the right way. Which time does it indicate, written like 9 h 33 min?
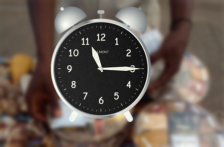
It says 11 h 15 min
